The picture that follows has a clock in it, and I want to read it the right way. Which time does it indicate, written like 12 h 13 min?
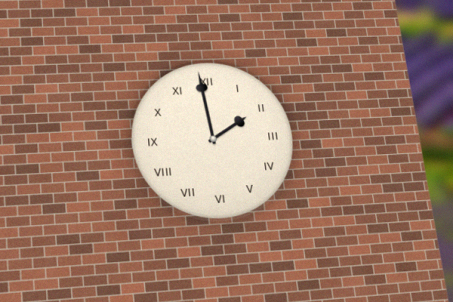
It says 1 h 59 min
